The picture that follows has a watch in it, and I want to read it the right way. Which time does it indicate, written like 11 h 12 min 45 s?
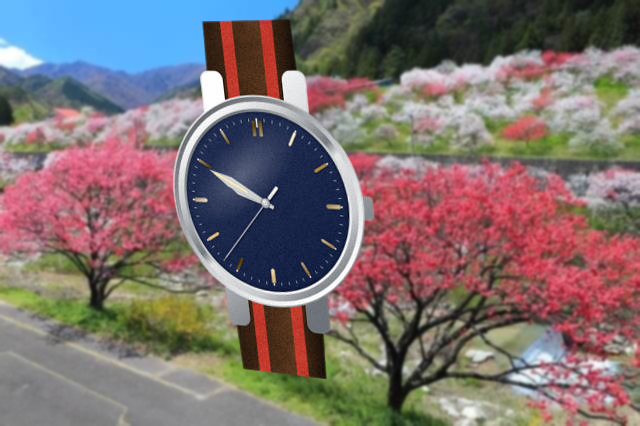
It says 9 h 49 min 37 s
